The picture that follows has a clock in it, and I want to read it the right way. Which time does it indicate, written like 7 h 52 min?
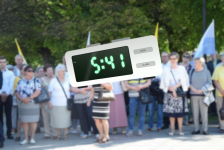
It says 5 h 41 min
